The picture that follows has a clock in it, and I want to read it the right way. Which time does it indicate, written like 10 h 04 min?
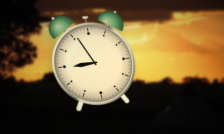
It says 8 h 56 min
